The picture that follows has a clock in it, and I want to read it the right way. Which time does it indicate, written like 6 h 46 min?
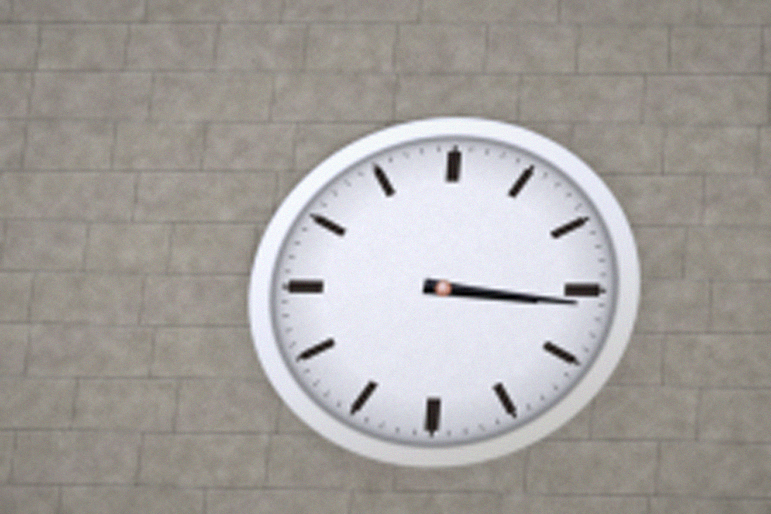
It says 3 h 16 min
